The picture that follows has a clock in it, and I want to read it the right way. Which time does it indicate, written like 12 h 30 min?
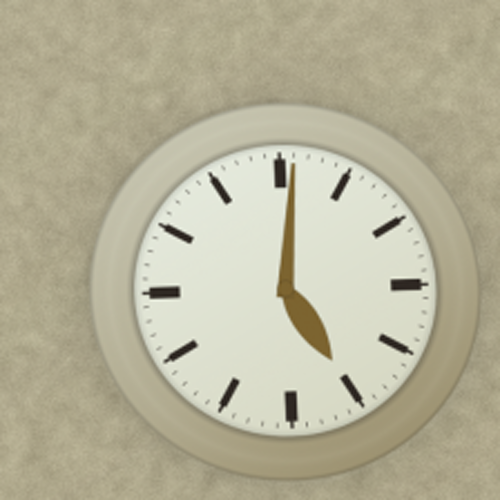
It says 5 h 01 min
